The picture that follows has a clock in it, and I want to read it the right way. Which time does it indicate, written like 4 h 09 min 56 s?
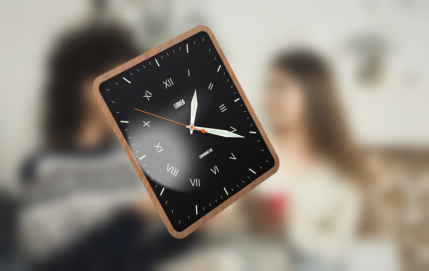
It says 1 h 20 min 52 s
